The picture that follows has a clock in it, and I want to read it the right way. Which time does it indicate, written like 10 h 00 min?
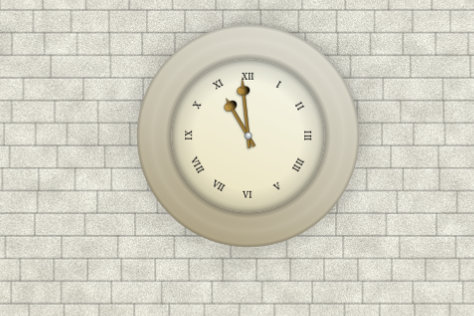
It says 10 h 59 min
